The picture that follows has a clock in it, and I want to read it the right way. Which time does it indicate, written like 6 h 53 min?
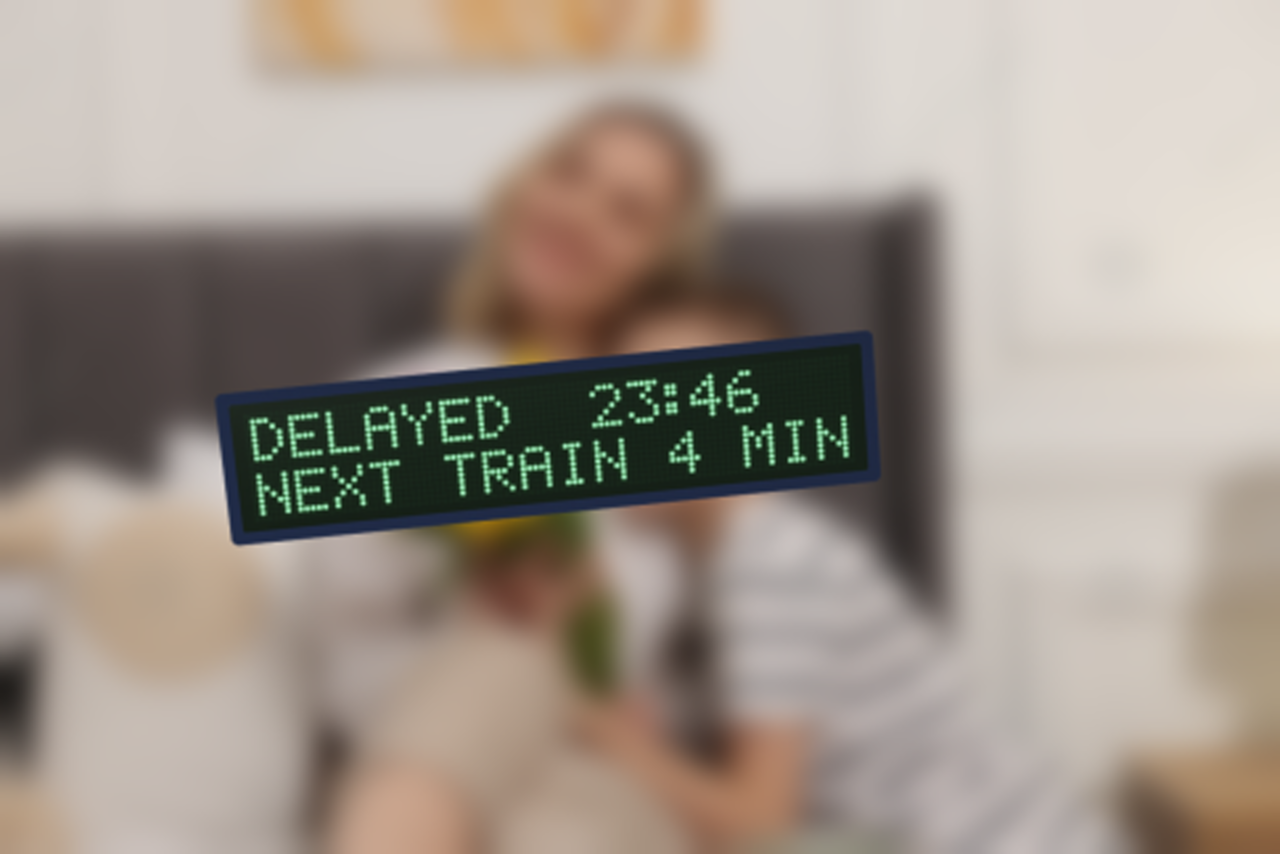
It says 23 h 46 min
